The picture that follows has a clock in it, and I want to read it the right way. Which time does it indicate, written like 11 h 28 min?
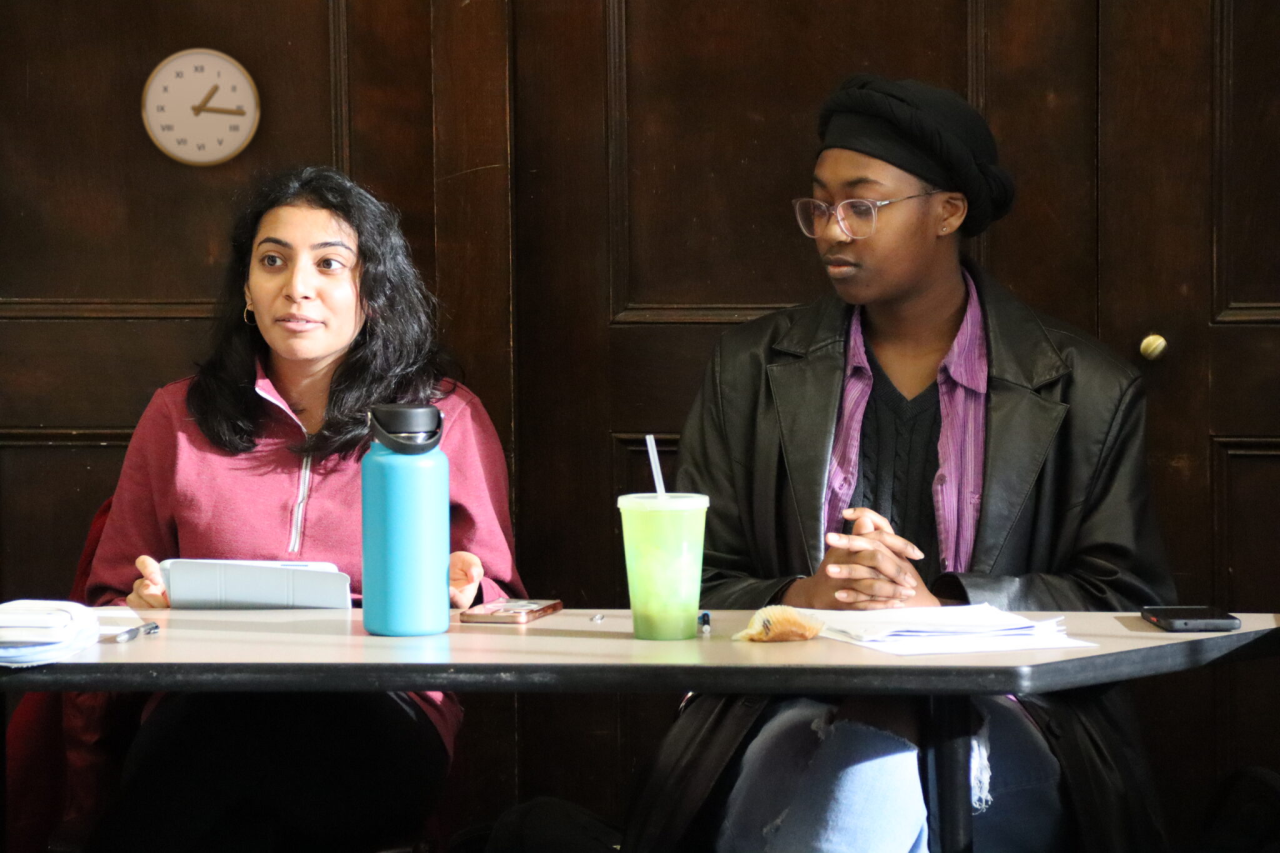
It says 1 h 16 min
